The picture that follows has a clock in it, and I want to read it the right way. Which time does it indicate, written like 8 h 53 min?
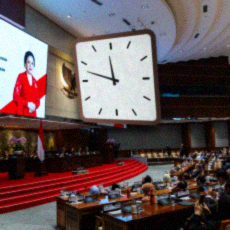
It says 11 h 48 min
